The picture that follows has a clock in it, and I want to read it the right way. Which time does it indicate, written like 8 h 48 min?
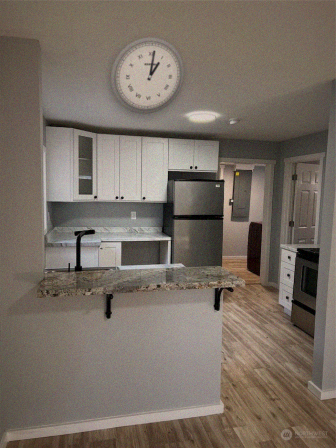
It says 1 h 01 min
